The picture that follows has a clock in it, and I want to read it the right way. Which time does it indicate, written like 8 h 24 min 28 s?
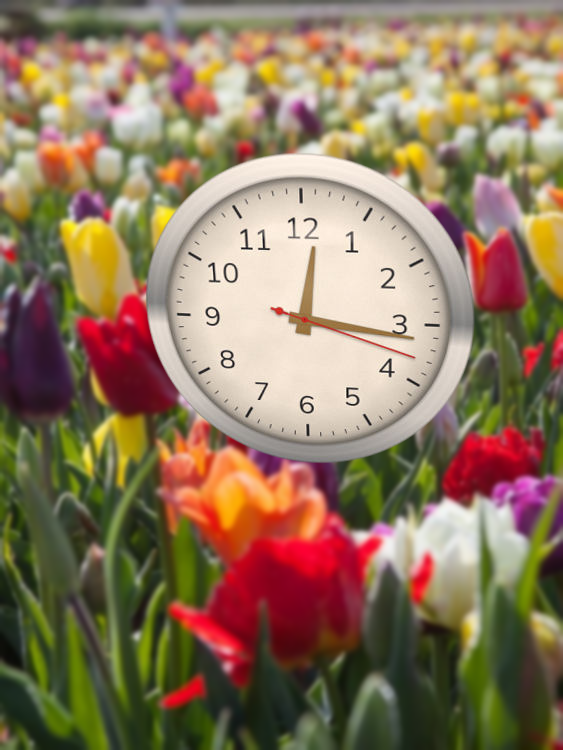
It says 12 h 16 min 18 s
